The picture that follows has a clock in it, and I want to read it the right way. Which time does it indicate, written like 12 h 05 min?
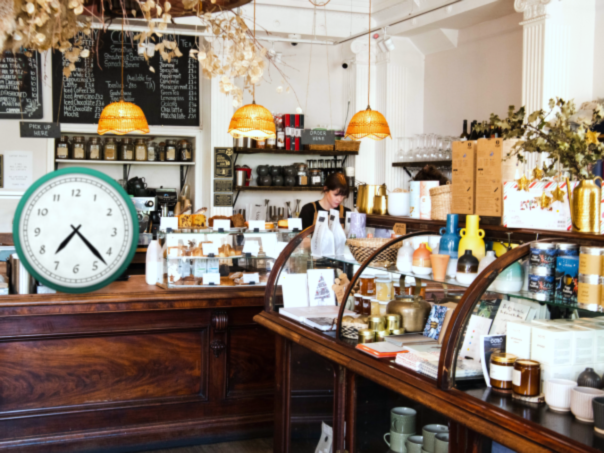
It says 7 h 23 min
